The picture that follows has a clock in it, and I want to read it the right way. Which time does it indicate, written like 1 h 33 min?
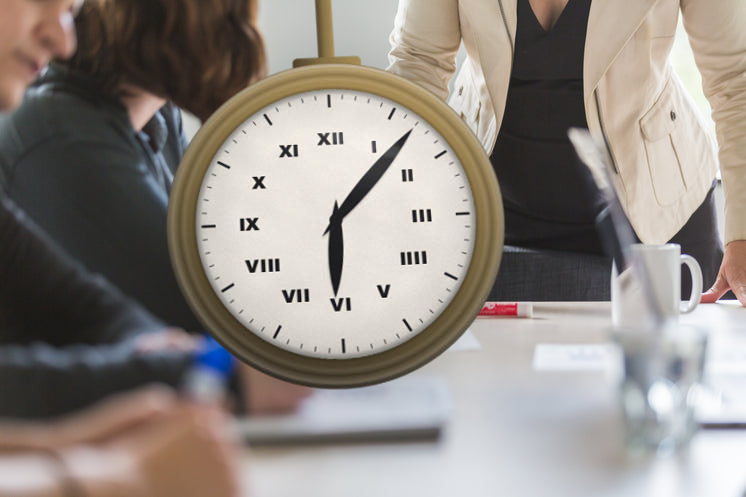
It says 6 h 07 min
